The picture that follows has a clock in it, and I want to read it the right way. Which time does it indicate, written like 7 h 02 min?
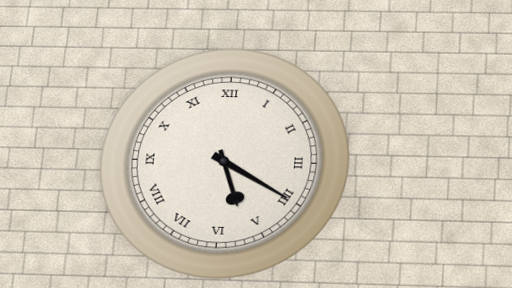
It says 5 h 20 min
